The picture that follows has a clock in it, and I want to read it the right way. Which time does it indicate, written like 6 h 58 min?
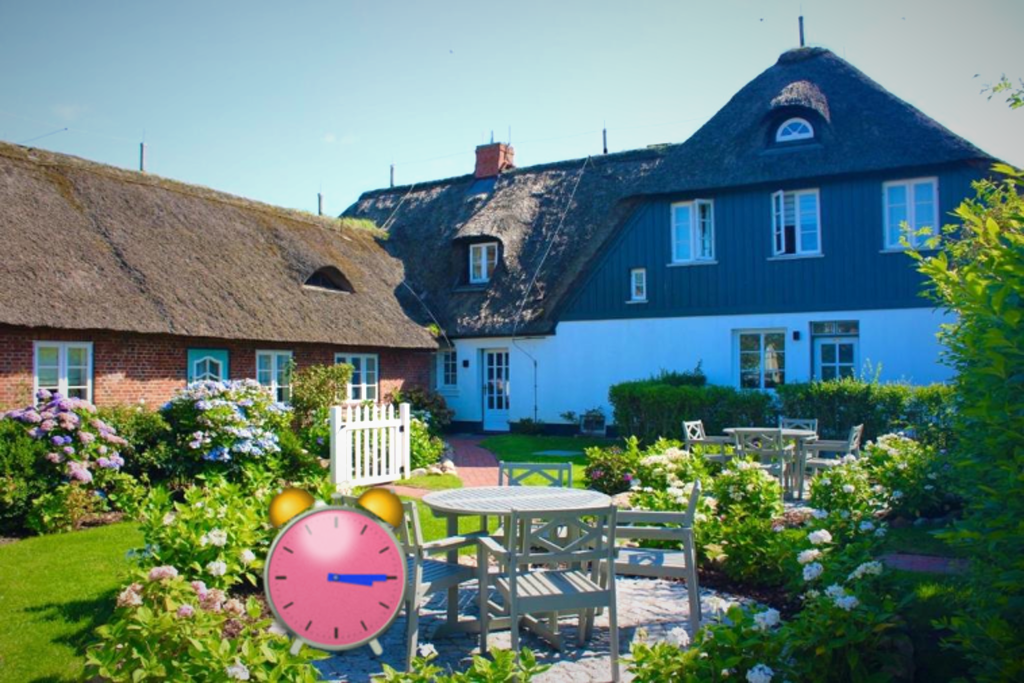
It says 3 h 15 min
